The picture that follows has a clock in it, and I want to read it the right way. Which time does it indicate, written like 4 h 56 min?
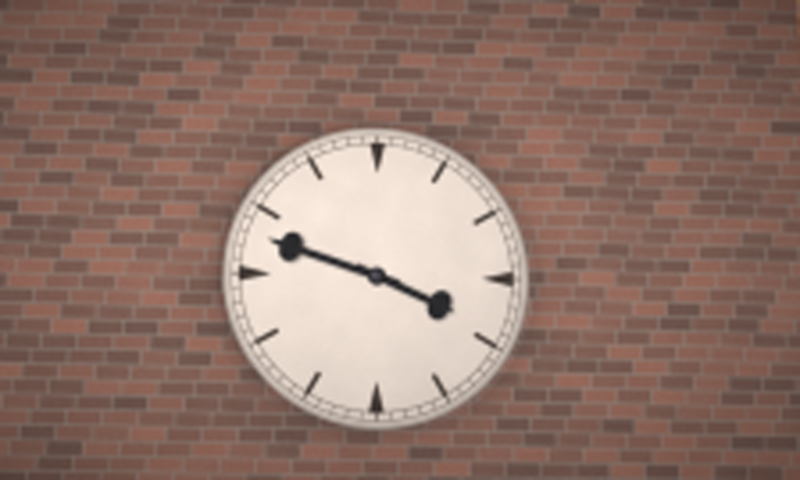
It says 3 h 48 min
